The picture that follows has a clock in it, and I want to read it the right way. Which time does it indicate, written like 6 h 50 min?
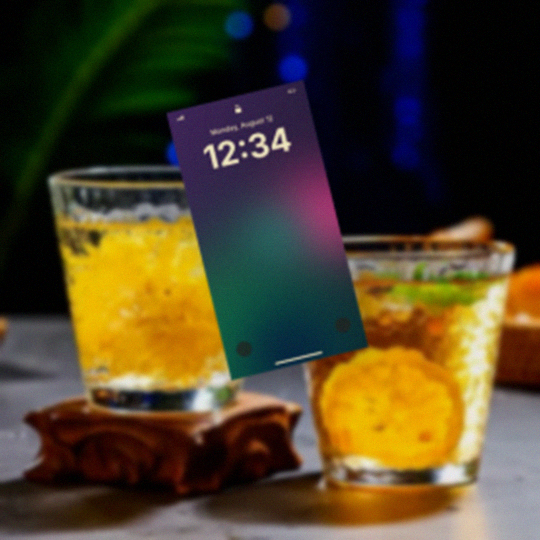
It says 12 h 34 min
